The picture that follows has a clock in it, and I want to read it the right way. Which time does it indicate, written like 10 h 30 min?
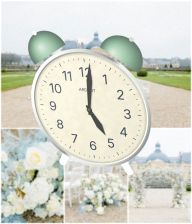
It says 5 h 01 min
